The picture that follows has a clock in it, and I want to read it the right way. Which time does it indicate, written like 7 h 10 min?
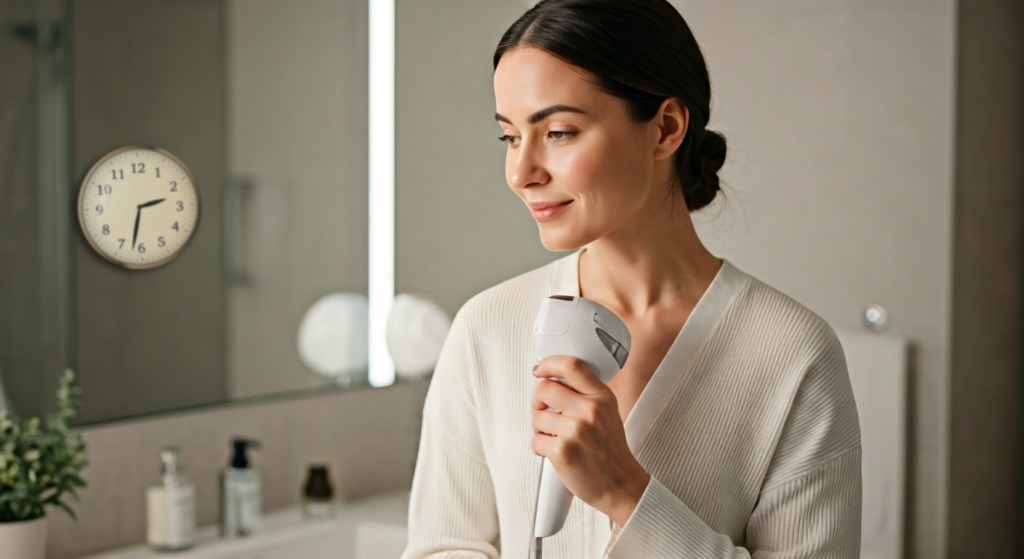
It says 2 h 32 min
